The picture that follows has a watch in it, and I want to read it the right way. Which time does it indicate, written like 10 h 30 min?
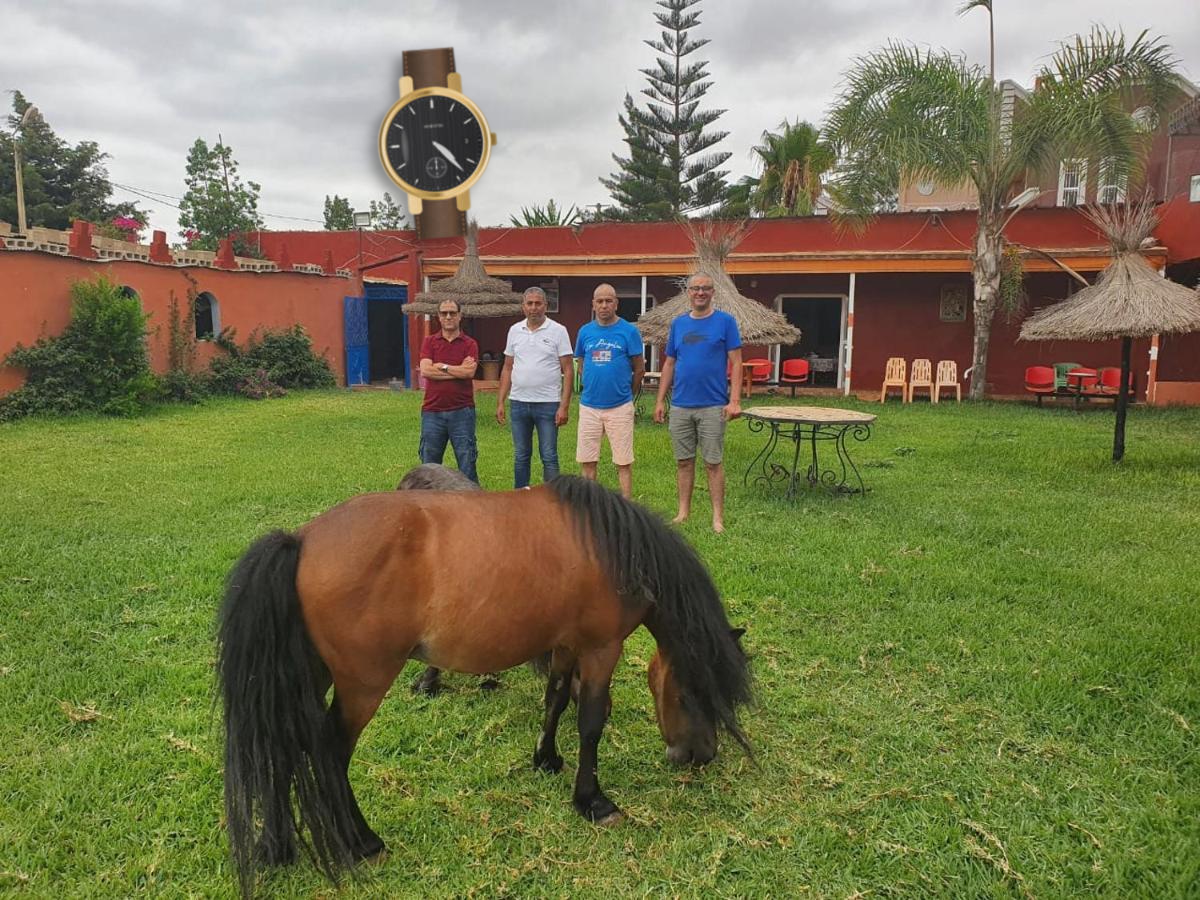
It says 4 h 23 min
